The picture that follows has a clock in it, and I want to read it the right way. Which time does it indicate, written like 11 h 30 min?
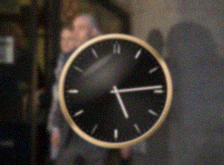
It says 5 h 14 min
